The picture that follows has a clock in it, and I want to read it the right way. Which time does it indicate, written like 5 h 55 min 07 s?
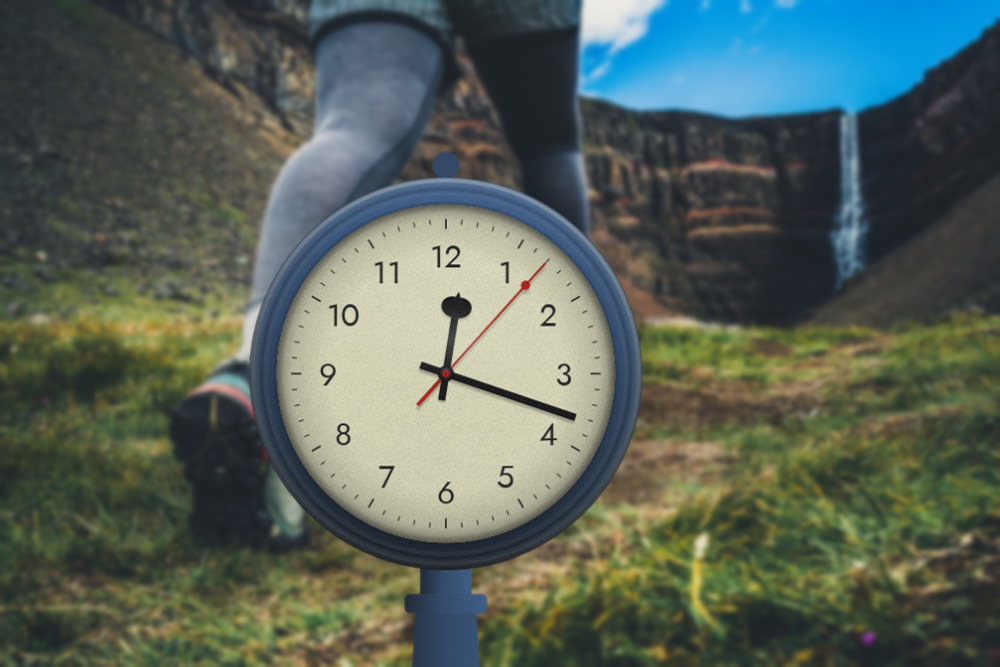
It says 12 h 18 min 07 s
